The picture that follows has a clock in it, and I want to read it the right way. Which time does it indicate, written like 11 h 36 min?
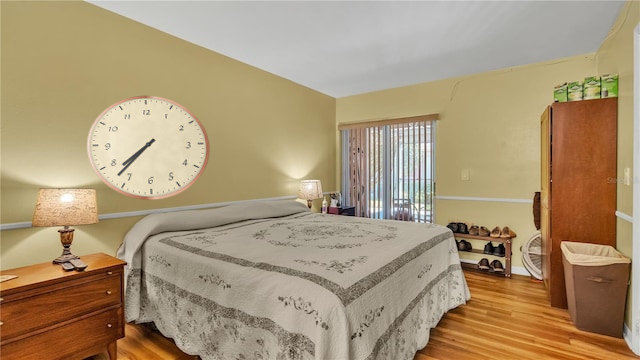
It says 7 h 37 min
